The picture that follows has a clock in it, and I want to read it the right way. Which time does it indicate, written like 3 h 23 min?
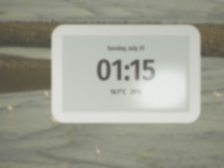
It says 1 h 15 min
